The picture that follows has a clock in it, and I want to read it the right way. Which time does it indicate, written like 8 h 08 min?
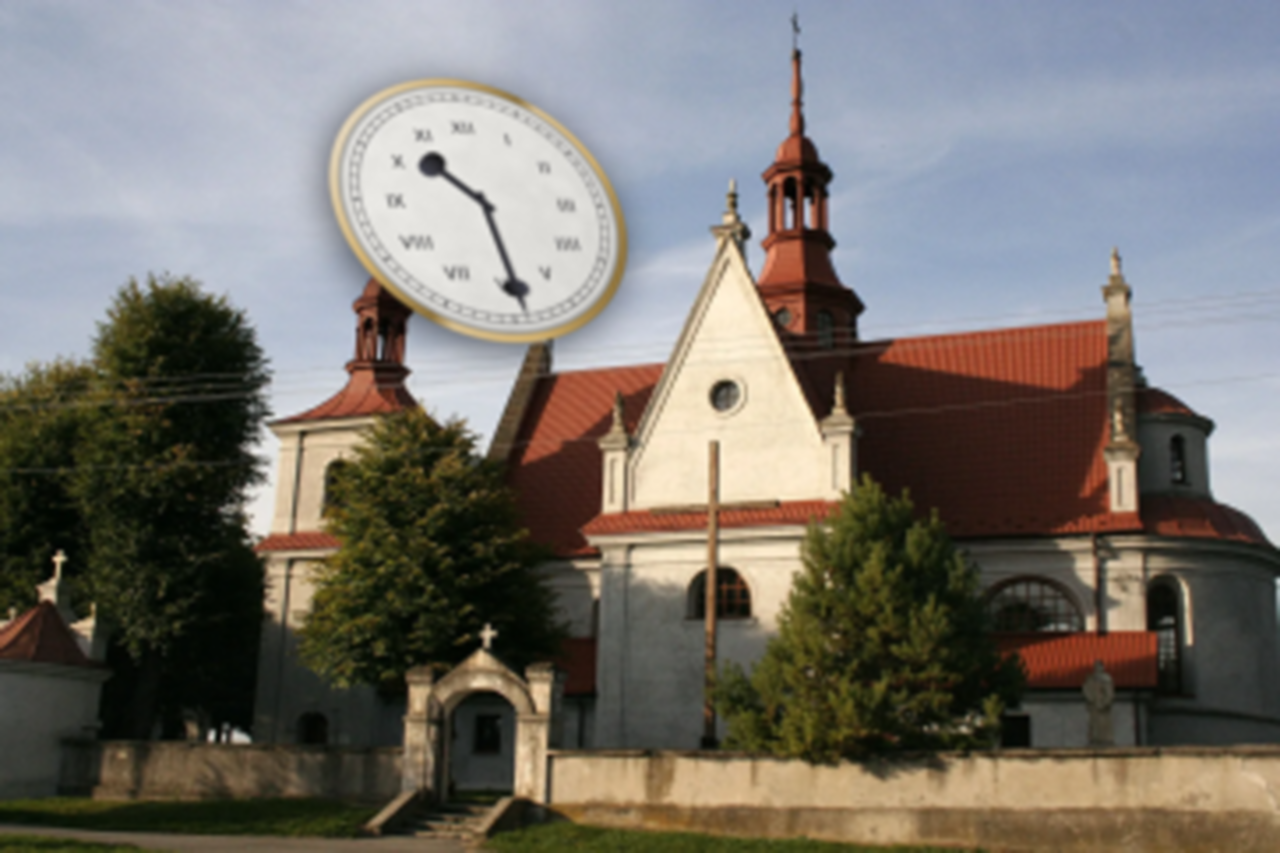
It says 10 h 29 min
